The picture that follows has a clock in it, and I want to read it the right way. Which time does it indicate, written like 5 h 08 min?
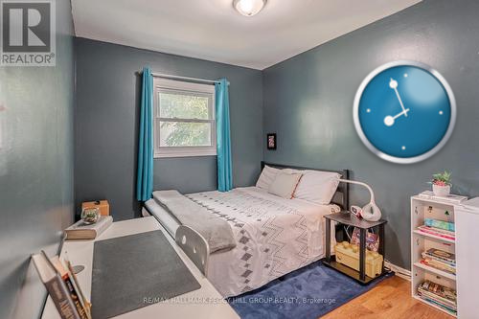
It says 7 h 56 min
